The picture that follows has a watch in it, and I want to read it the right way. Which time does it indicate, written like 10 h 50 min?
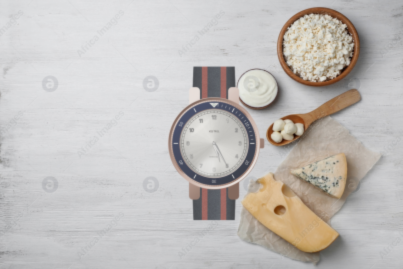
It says 5 h 25 min
